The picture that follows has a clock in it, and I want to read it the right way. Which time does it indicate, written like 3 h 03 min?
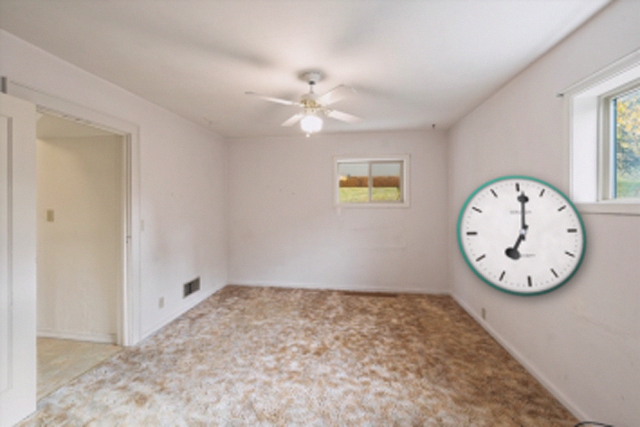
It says 7 h 01 min
